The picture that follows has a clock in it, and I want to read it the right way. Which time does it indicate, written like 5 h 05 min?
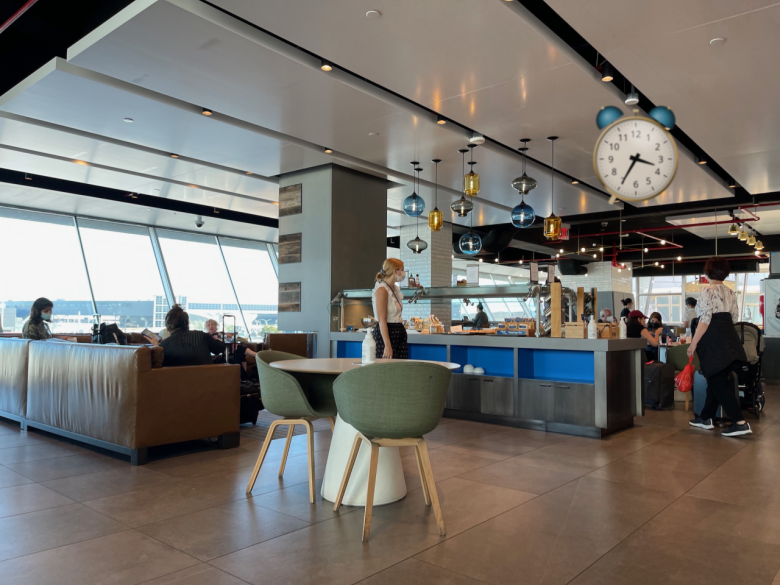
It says 3 h 35 min
